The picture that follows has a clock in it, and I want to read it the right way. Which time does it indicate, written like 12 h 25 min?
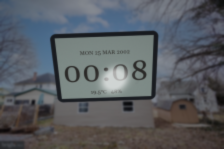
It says 0 h 08 min
